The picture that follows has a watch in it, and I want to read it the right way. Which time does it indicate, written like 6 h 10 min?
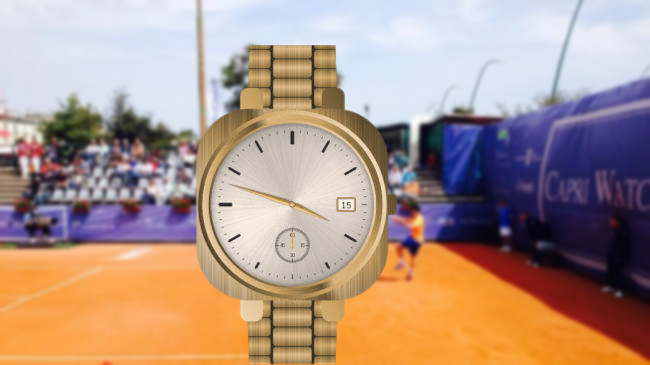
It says 3 h 48 min
